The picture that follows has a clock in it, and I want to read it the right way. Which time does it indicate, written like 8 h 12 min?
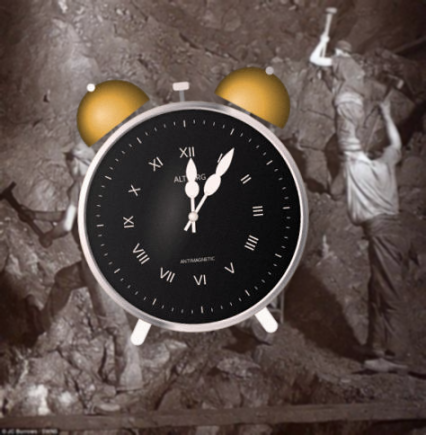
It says 12 h 06 min
